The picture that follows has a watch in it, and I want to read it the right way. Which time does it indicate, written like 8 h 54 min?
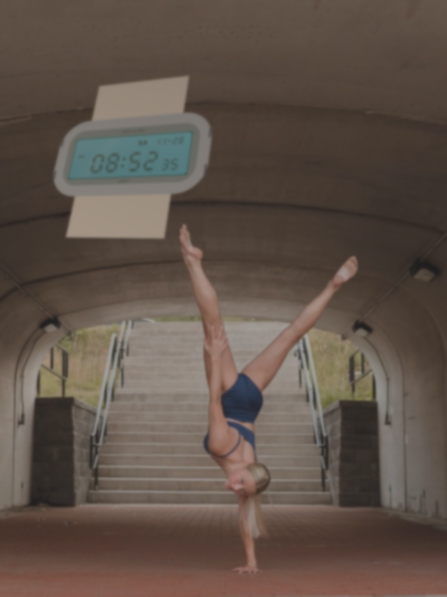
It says 8 h 52 min
